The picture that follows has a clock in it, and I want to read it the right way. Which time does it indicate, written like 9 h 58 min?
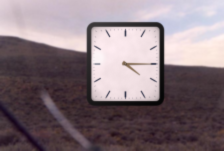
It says 4 h 15 min
